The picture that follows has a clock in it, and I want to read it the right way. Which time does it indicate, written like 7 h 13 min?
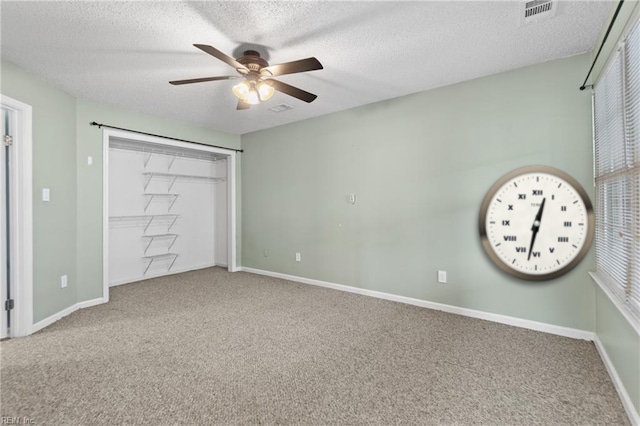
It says 12 h 32 min
